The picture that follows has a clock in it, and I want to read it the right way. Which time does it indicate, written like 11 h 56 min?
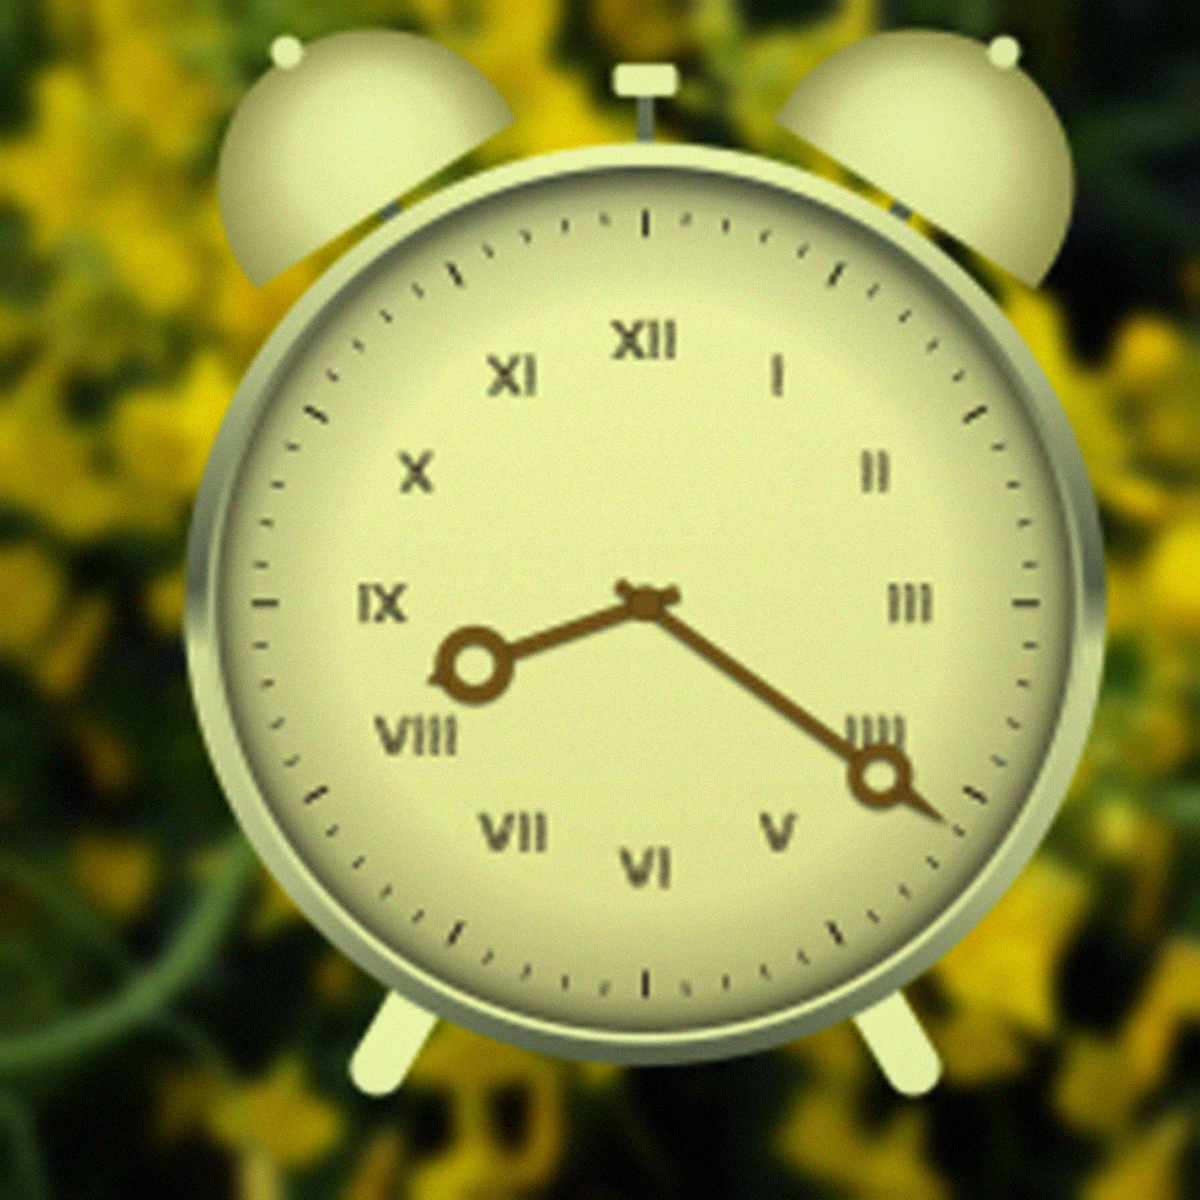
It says 8 h 21 min
